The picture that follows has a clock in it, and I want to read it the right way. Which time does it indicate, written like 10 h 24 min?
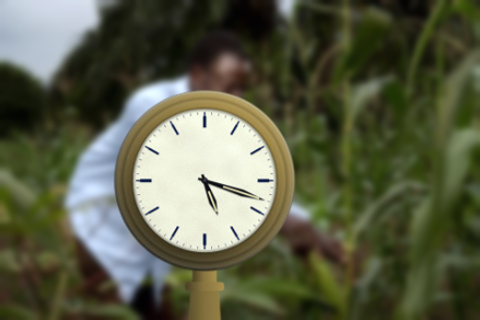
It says 5 h 18 min
